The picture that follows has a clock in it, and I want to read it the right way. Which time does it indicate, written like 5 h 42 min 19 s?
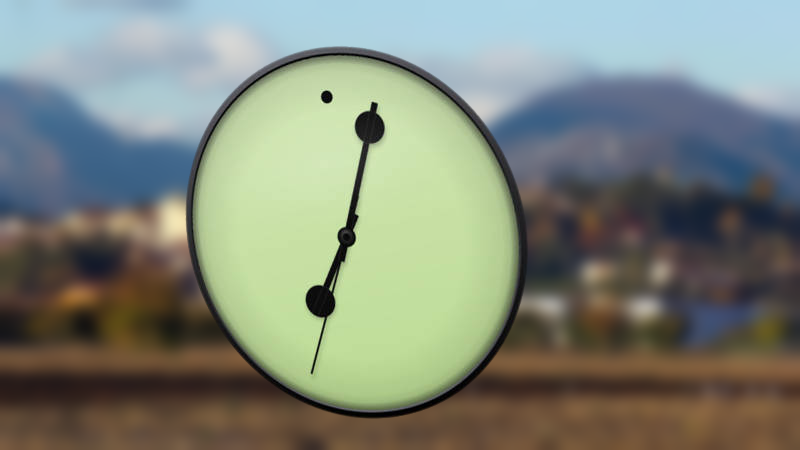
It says 7 h 03 min 34 s
